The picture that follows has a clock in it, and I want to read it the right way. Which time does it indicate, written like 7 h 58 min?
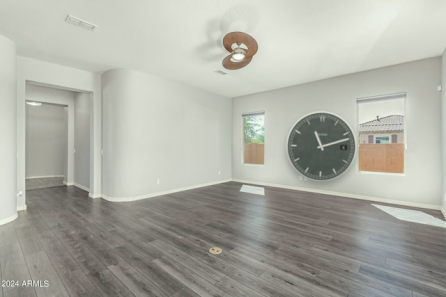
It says 11 h 12 min
